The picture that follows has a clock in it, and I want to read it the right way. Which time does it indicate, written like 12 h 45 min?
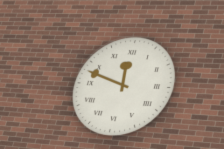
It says 11 h 48 min
